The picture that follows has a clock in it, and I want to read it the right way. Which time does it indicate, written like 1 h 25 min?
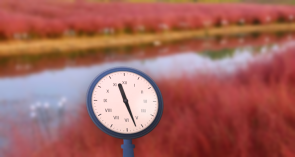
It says 11 h 27 min
